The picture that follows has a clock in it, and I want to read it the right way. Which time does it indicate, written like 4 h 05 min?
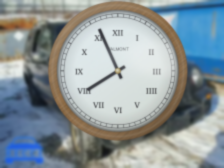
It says 7 h 56 min
